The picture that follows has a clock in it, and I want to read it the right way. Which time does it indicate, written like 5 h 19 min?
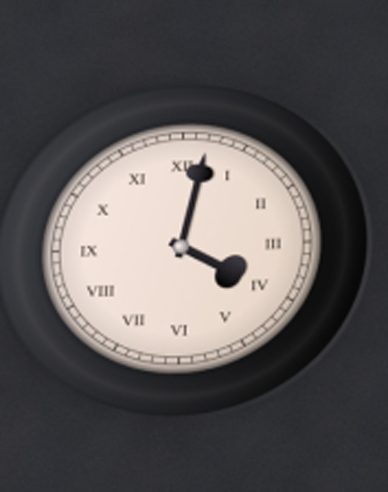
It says 4 h 02 min
